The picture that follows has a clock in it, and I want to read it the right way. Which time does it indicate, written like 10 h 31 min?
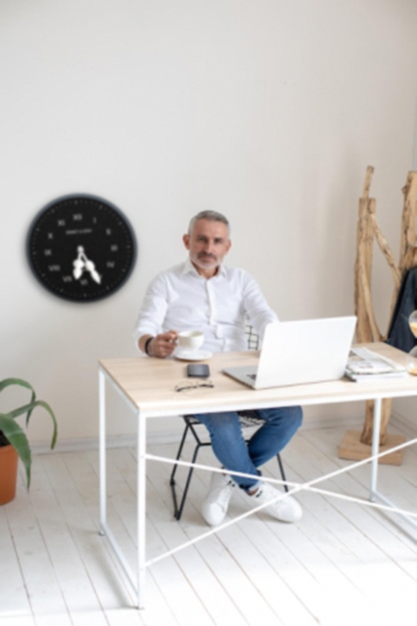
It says 6 h 26 min
